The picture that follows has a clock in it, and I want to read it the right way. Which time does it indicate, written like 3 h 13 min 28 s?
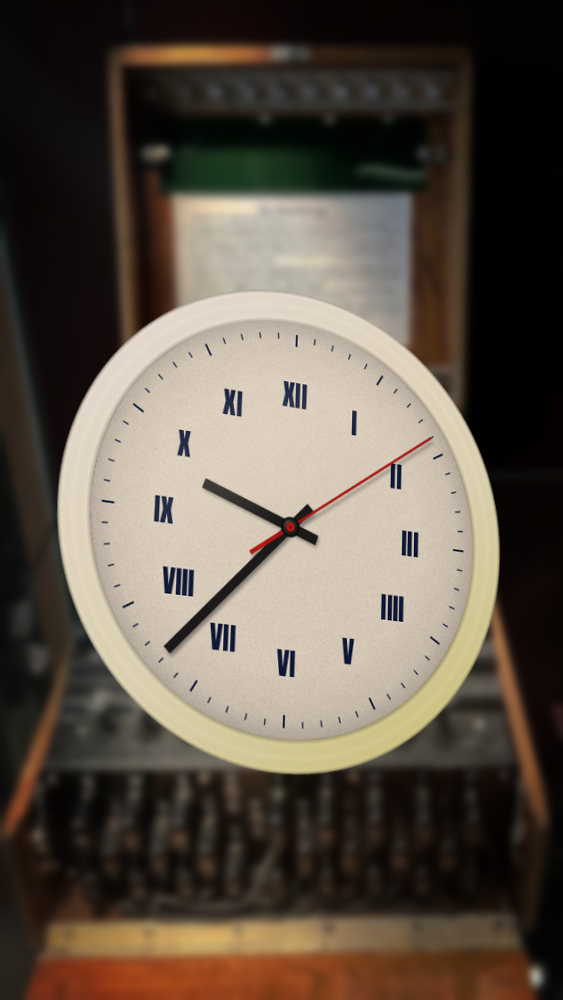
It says 9 h 37 min 09 s
